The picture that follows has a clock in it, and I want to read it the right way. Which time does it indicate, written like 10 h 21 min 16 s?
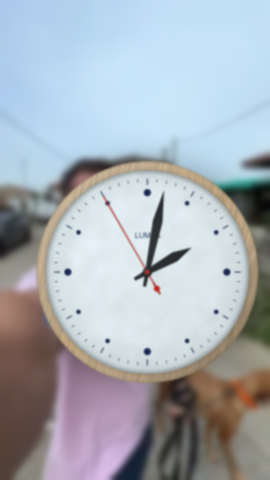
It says 2 h 01 min 55 s
